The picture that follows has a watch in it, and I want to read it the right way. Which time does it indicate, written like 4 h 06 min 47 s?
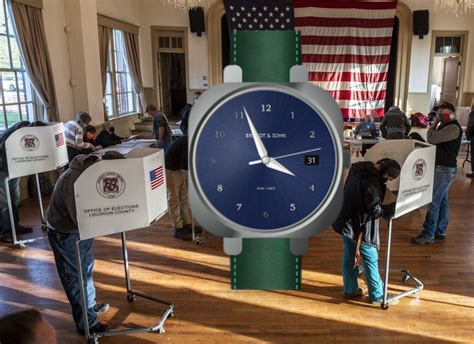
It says 3 h 56 min 13 s
